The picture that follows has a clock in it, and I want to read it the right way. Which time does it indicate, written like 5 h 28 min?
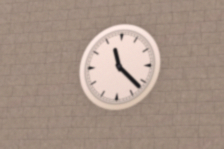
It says 11 h 22 min
